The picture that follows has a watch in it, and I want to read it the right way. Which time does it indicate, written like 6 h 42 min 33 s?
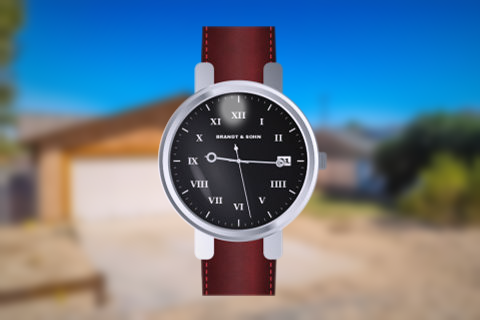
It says 9 h 15 min 28 s
